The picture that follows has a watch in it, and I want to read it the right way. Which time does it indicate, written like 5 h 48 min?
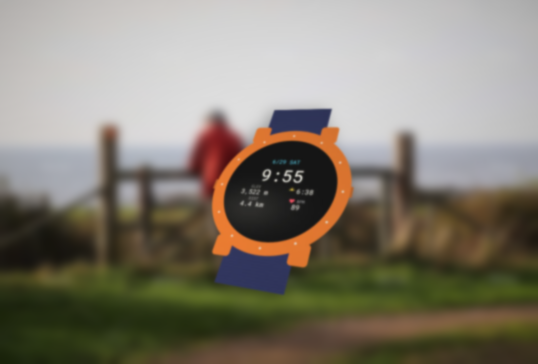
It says 9 h 55 min
